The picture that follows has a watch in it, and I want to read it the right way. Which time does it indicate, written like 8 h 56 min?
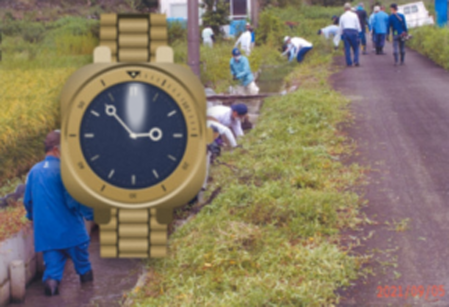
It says 2 h 53 min
